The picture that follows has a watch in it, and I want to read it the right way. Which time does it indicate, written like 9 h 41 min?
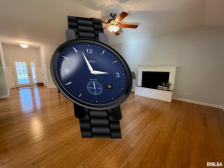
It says 2 h 57 min
